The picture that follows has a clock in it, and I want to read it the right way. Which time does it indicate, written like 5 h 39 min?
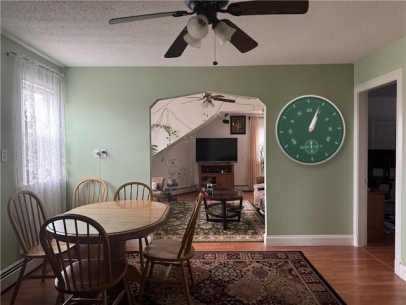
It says 1 h 04 min
